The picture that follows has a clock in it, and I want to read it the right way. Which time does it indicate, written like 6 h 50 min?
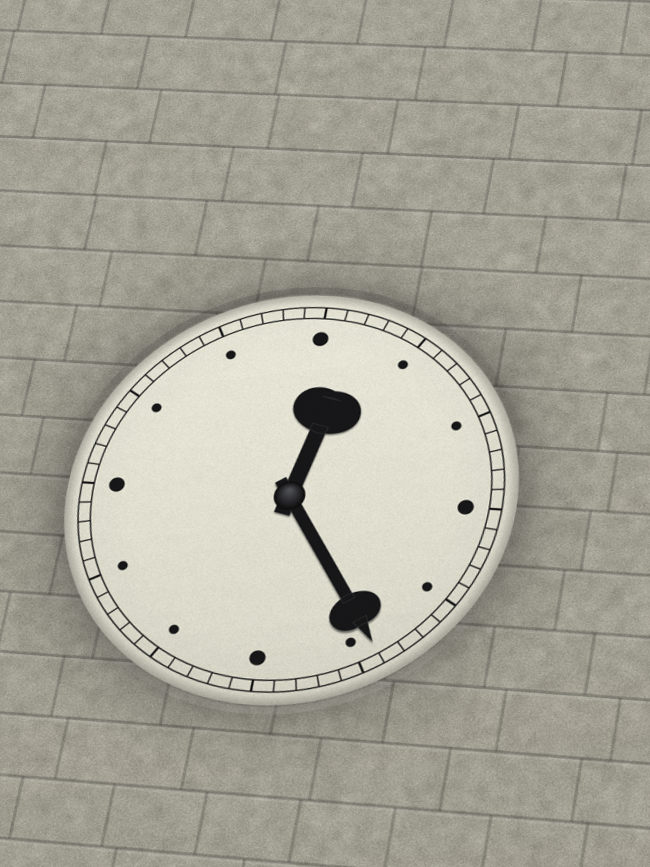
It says 12 h 24 min
